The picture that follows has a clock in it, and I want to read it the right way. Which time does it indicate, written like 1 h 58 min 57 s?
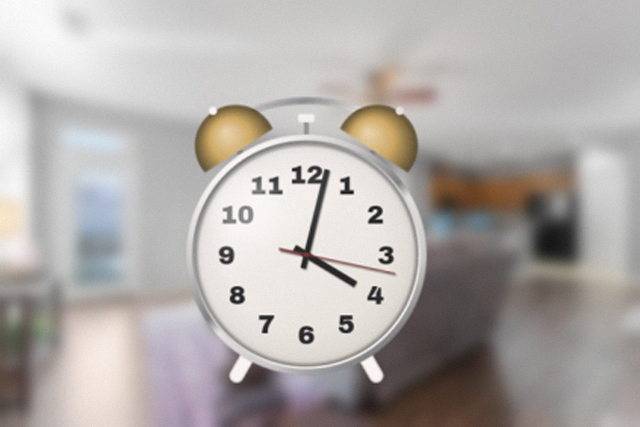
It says 4 h 02 min 17 s
